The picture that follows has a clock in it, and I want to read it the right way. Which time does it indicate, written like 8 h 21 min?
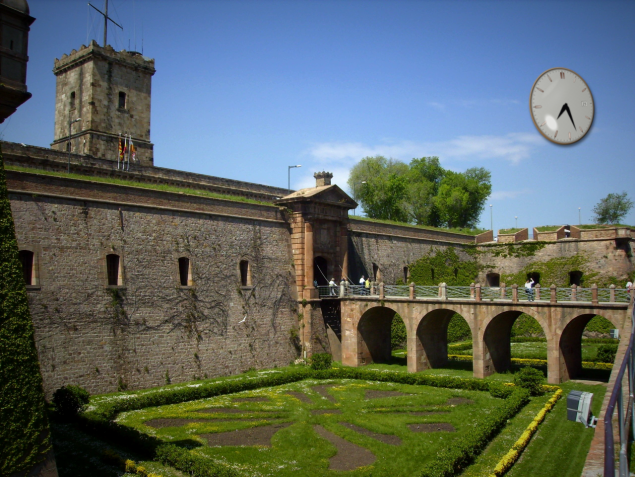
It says 7 h 27 min
